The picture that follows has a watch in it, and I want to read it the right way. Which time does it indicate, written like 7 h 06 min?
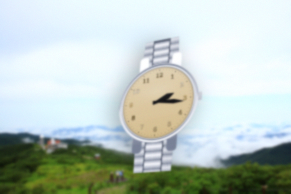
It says 2 h 16 min
